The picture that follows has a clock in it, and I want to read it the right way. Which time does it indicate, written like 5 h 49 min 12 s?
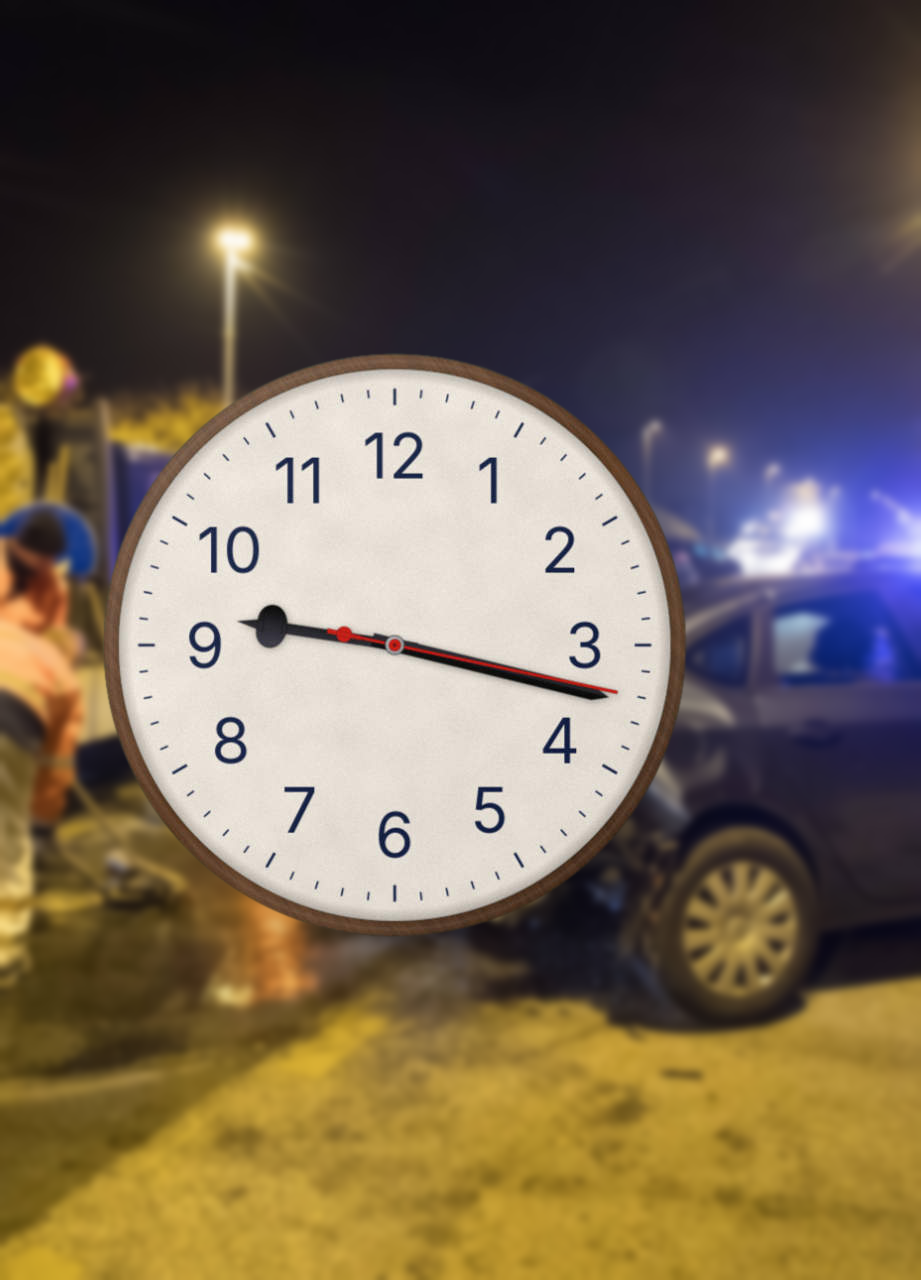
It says 9 h 17 min 17 s
